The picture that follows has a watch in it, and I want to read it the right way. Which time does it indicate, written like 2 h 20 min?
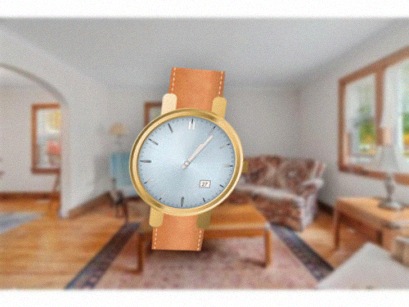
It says 1 h 06 min
